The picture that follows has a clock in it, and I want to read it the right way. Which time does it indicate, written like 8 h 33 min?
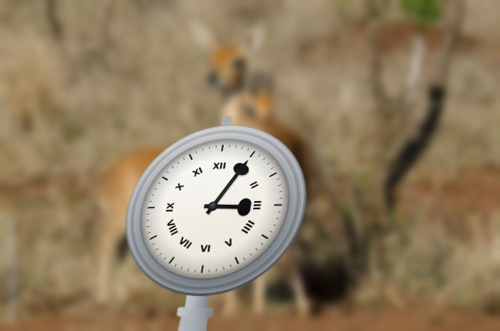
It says 3 h 05 min
